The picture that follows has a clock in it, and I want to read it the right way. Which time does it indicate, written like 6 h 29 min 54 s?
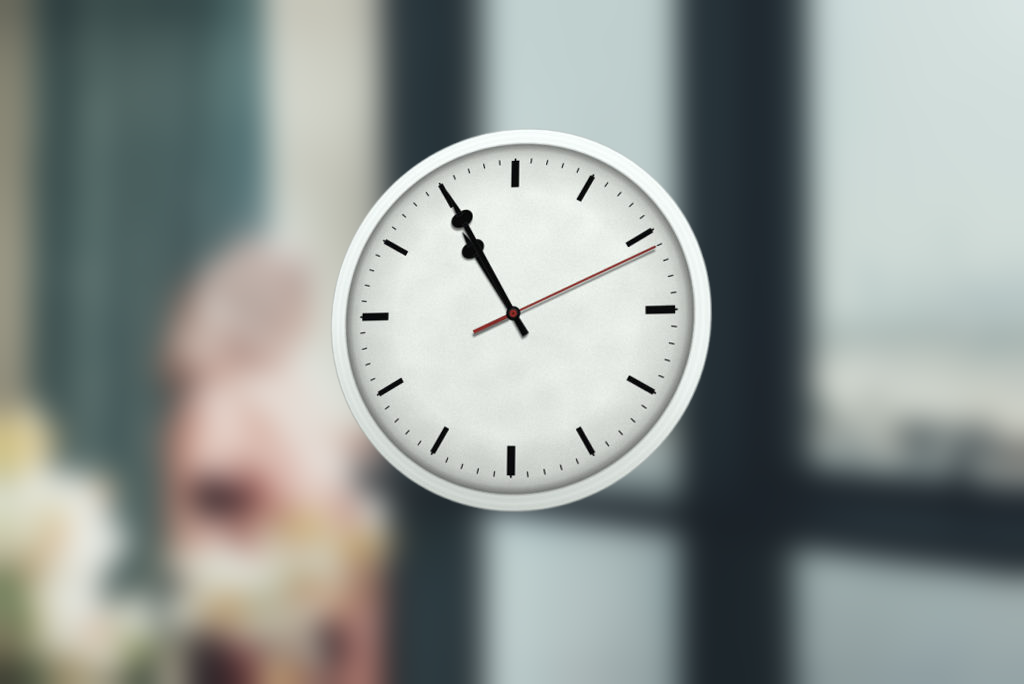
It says 10 h 55 min 11 s
